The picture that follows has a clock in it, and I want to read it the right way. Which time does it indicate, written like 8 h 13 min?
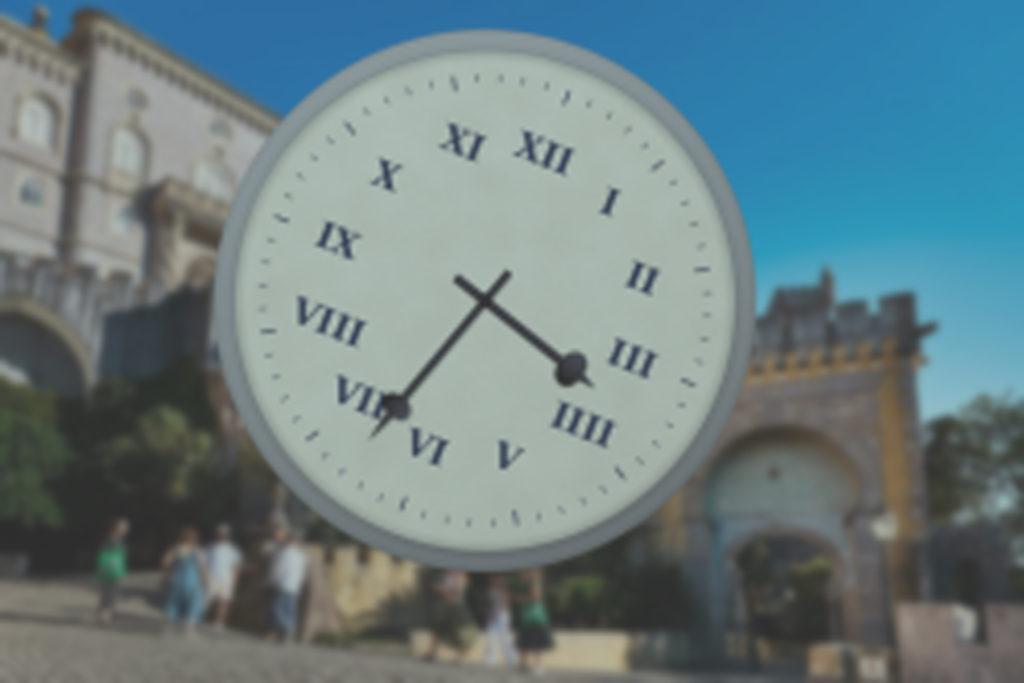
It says 3 h 33 min
